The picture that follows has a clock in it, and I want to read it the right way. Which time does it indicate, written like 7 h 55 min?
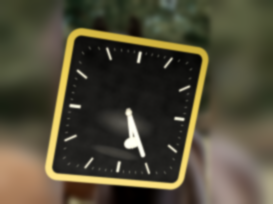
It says 5 h 25 min
